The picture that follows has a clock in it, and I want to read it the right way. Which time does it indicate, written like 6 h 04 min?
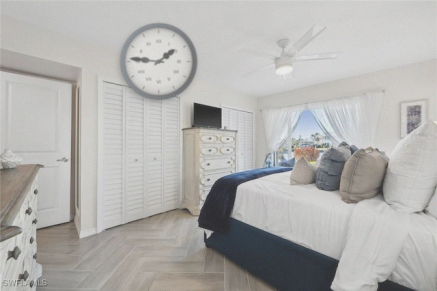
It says 1 h 46 min
